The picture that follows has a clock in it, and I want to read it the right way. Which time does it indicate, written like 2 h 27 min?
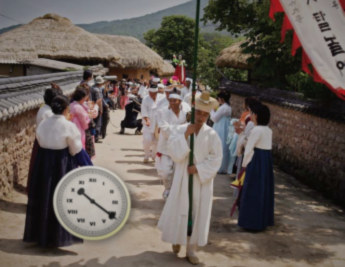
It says 10 h 21 min
